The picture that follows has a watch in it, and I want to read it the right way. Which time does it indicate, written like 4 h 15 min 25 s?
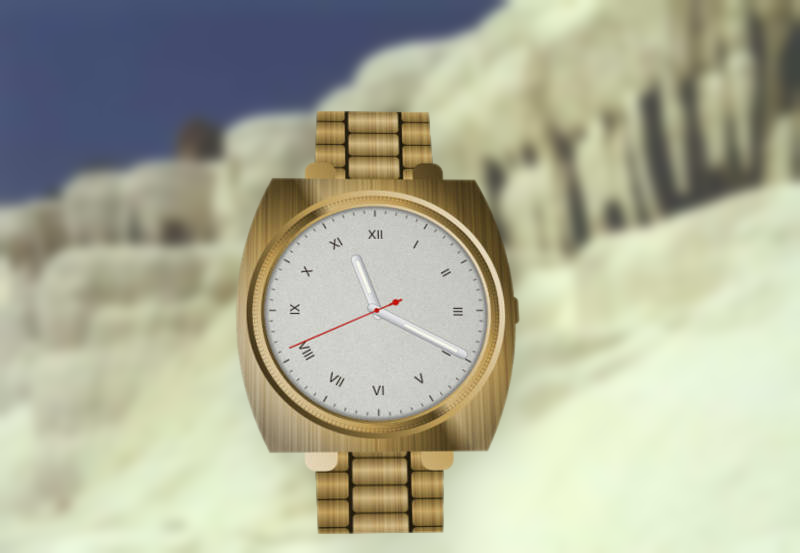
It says 11 h 19 min 41 s
